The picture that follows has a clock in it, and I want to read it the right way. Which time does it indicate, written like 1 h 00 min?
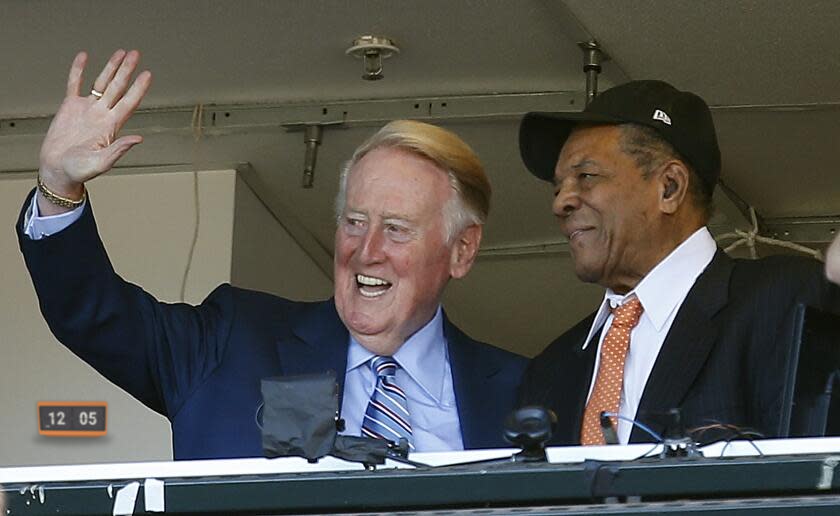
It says 12 h 05 min
